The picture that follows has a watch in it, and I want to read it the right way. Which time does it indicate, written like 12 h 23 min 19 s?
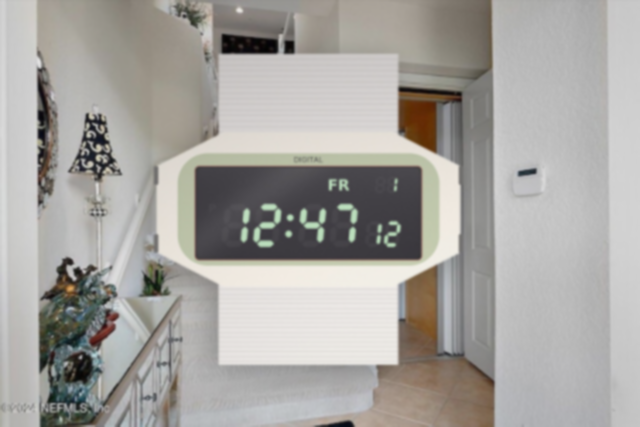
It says 12 h 47 min 12 s
